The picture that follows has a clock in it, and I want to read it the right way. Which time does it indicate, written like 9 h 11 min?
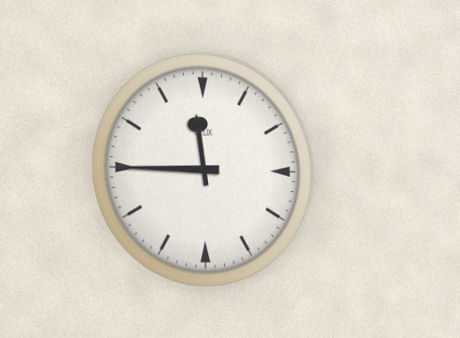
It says 11 h 45 min
